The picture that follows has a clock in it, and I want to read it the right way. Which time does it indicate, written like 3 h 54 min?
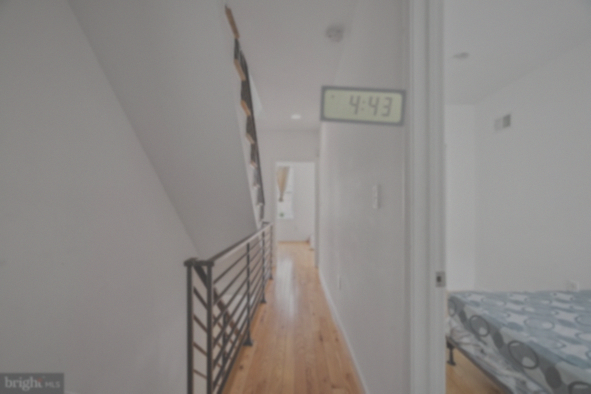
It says 4 h 43 min
